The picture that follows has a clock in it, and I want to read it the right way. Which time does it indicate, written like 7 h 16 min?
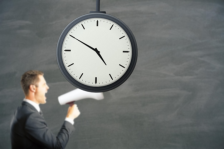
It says 4 h 50 min
